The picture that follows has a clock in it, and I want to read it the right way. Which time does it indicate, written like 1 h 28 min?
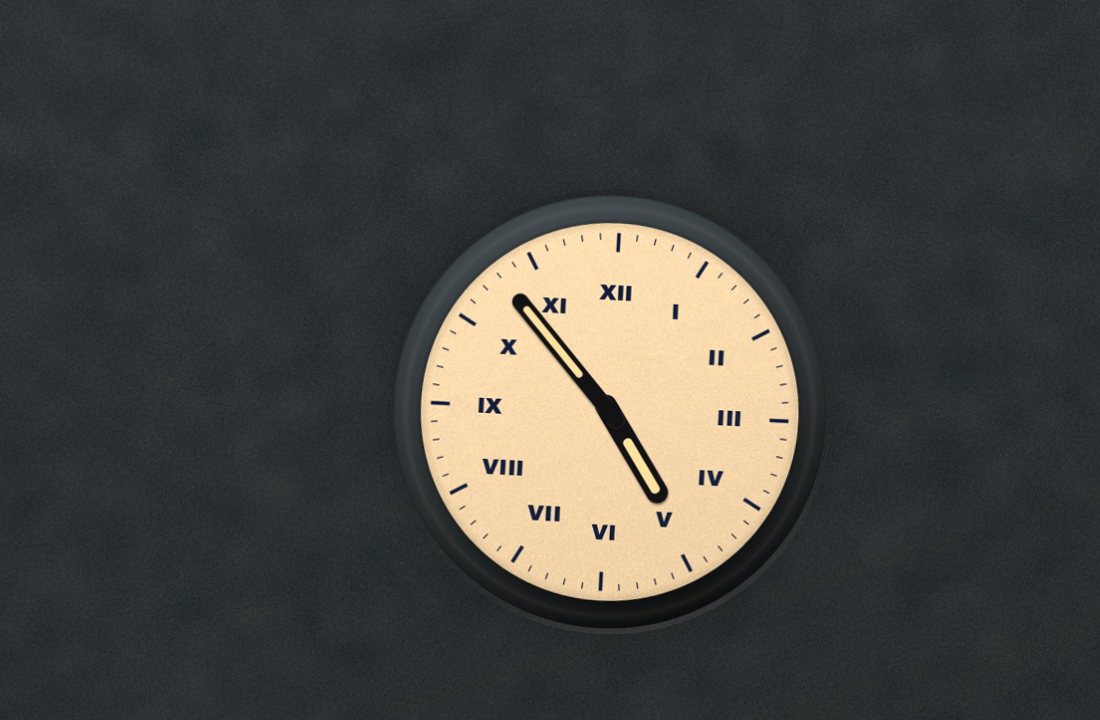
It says 4 h 53 min
